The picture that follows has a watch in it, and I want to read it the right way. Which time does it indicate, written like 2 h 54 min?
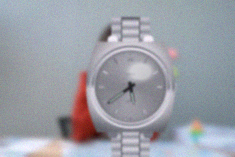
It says 5 h 39 min
